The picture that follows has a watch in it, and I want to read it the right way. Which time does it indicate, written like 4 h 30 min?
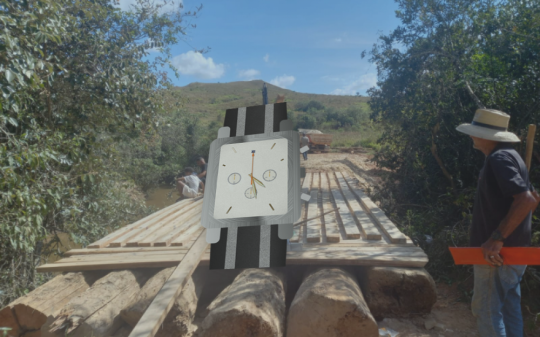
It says 4 h 28 min
